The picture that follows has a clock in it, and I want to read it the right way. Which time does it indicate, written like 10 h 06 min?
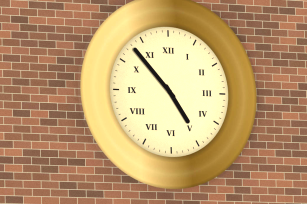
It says 4 h 53 min
